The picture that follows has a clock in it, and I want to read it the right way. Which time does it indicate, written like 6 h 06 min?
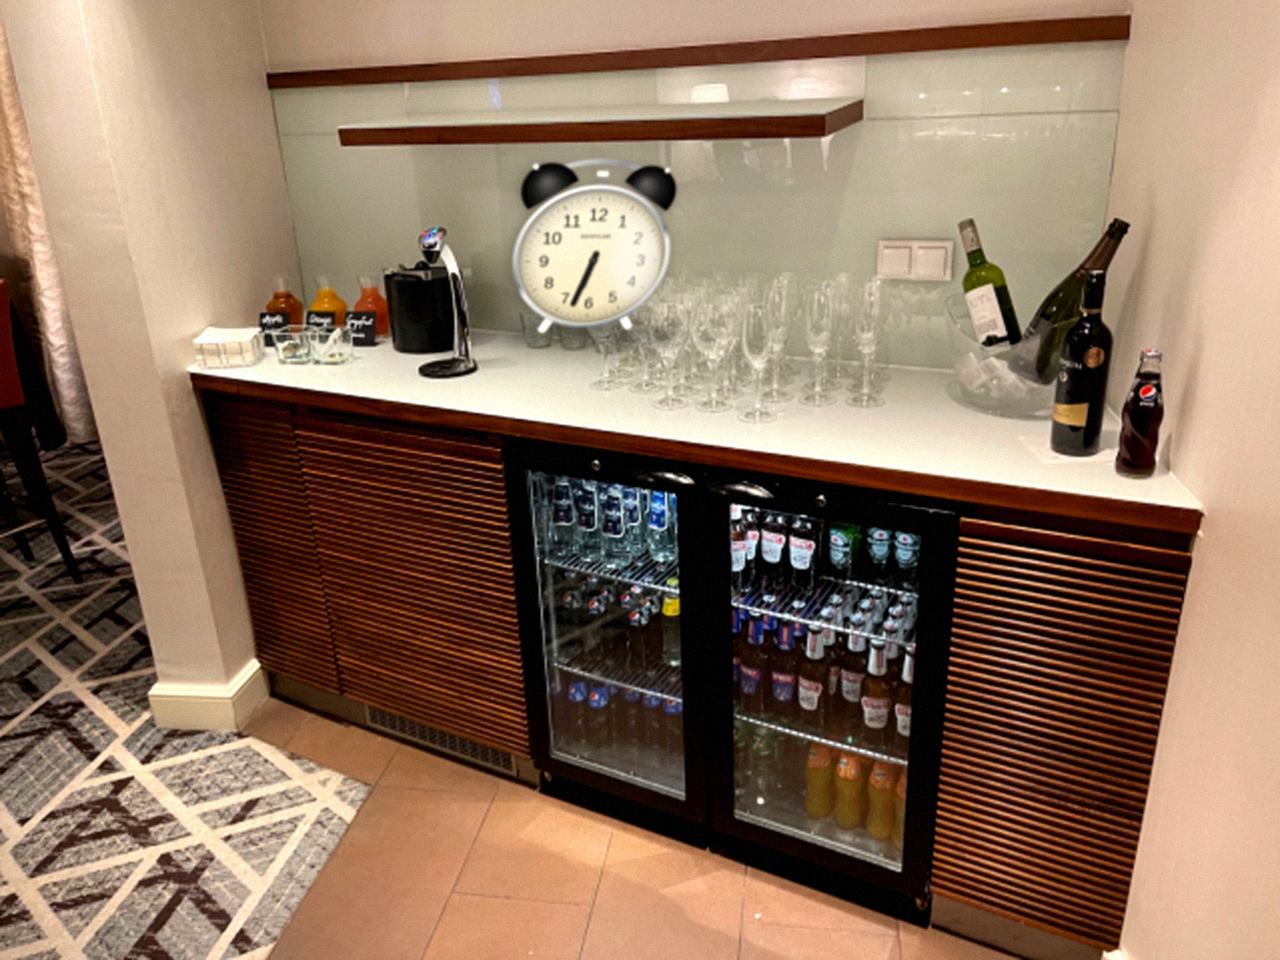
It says 6 h 33 min
